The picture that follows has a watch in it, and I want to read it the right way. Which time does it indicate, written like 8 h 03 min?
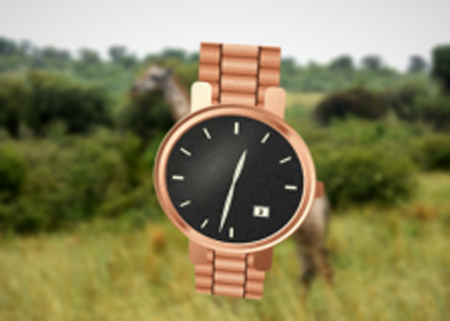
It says 12 h 32 min
